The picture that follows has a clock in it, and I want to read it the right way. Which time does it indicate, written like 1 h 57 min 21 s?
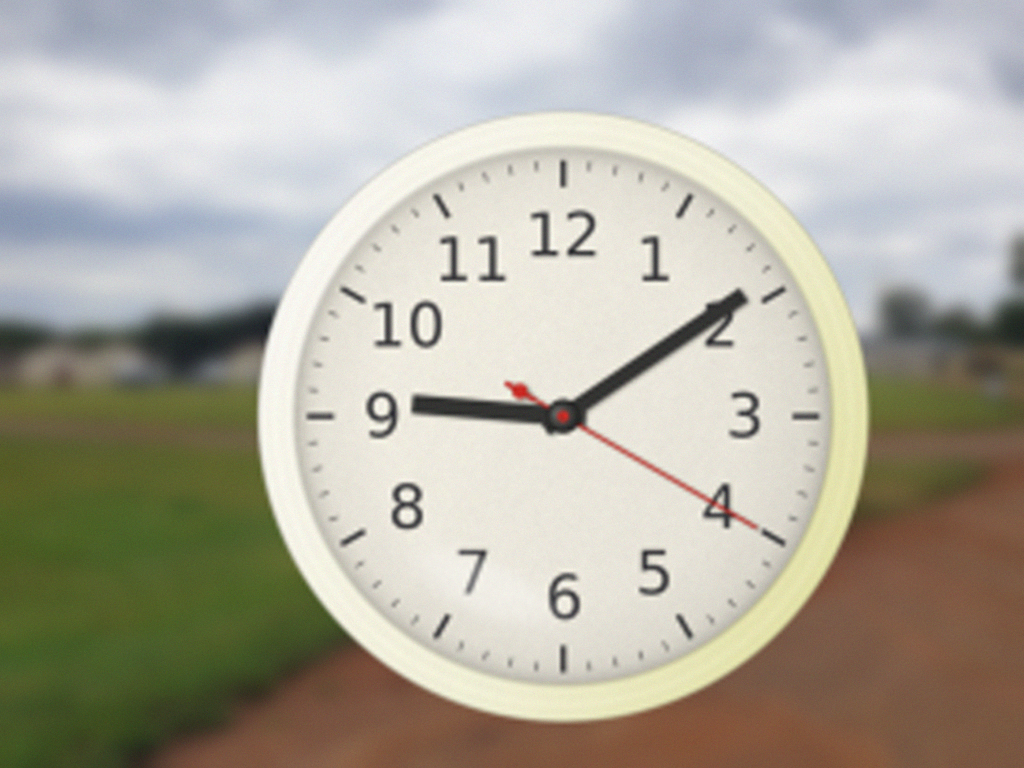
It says 9 h 09 min 20 s
